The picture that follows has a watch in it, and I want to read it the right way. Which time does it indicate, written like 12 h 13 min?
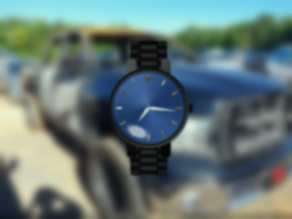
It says 7 h 16 min
